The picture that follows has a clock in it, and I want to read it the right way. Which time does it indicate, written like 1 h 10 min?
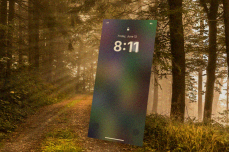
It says 8 h 11 min
